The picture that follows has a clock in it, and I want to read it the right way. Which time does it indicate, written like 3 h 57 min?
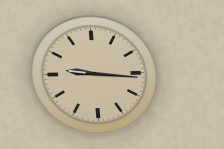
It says 9 h 16 min
